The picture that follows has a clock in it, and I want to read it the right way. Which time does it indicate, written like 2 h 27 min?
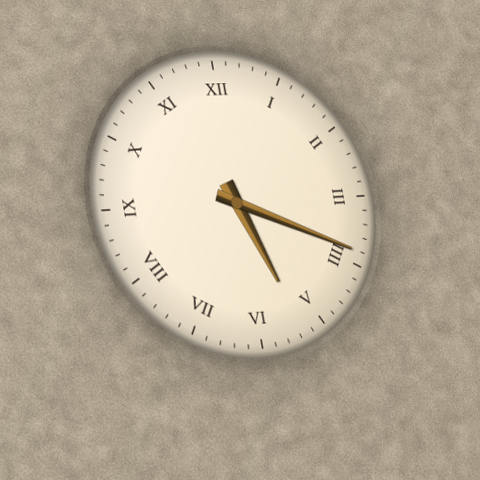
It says 5 h 19 min
